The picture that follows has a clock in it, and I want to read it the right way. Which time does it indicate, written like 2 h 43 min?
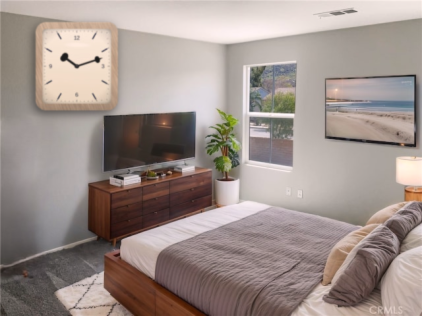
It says 10 h 12 min
